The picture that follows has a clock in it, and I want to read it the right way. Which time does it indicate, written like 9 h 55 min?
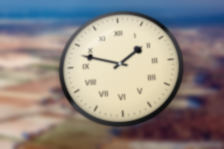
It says 1 h 48 min
